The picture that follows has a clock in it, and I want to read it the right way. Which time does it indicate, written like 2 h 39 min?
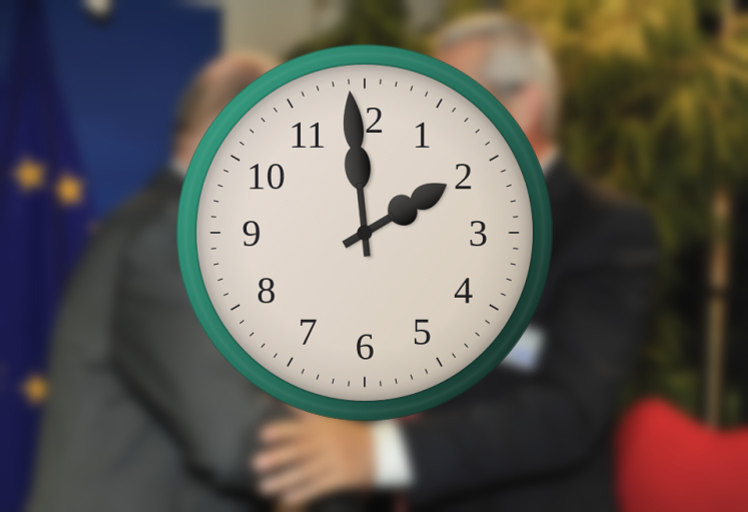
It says 1 h 59 min
